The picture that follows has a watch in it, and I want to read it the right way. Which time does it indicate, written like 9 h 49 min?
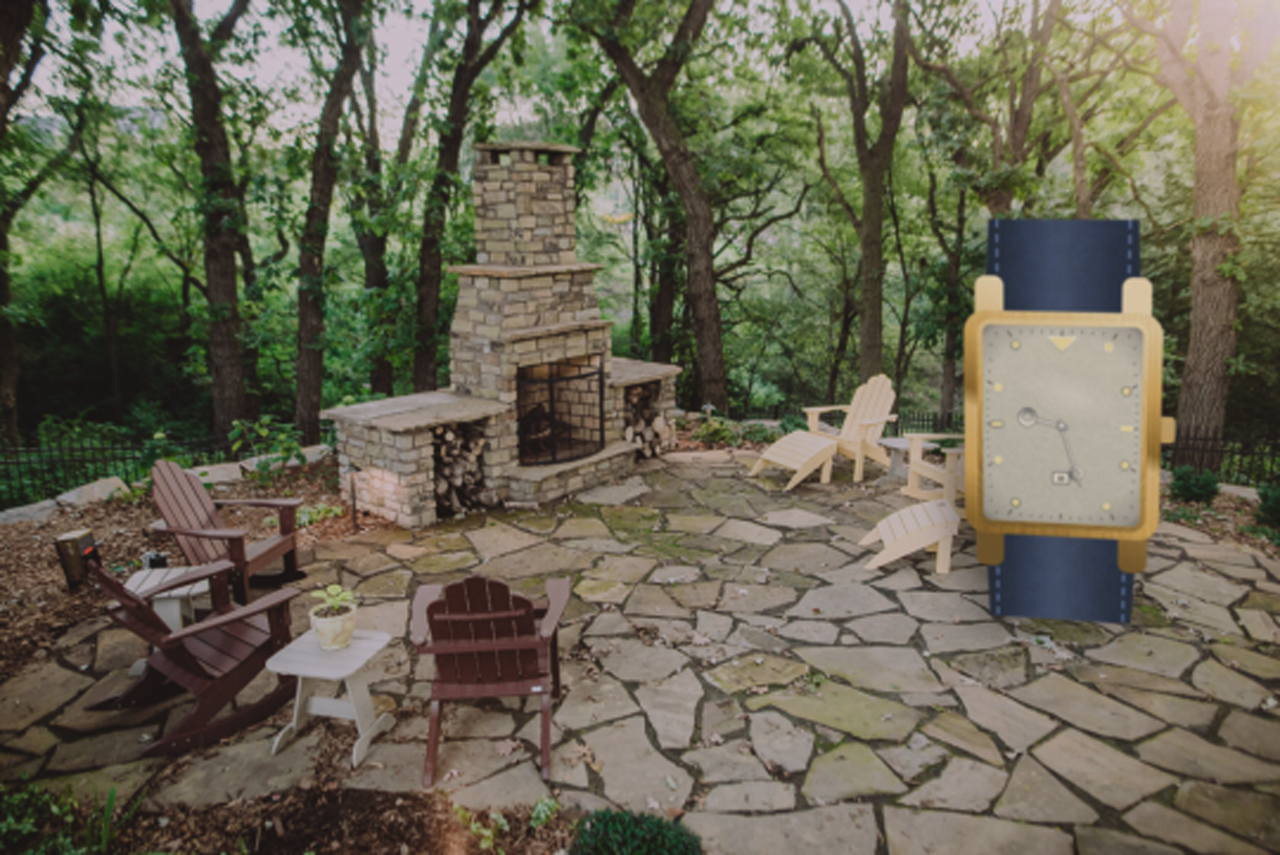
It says 9 h 27 min
